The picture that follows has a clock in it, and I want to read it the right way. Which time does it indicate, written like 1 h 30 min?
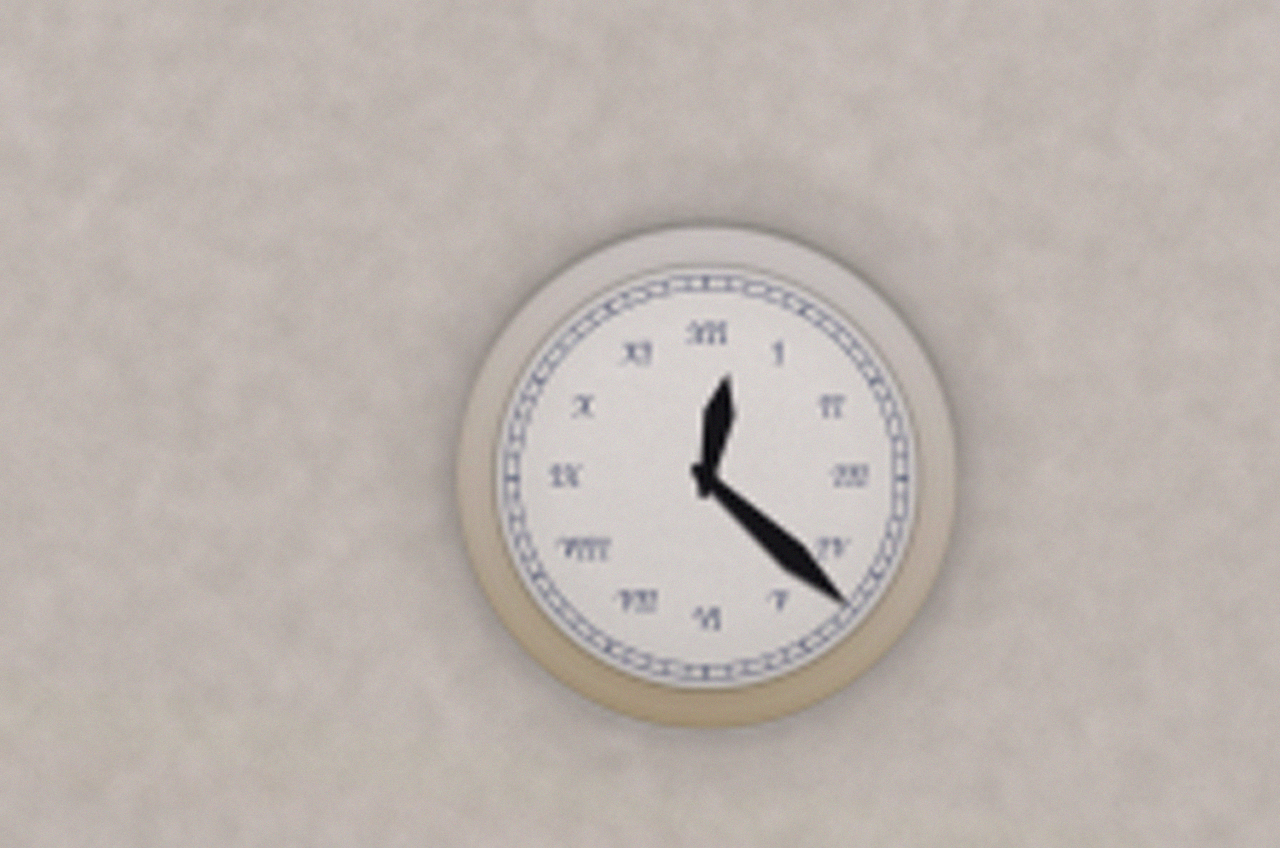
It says 12 h 22 min
